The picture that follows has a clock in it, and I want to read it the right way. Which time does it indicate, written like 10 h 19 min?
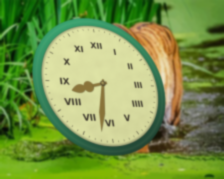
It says 8 h 32 min
